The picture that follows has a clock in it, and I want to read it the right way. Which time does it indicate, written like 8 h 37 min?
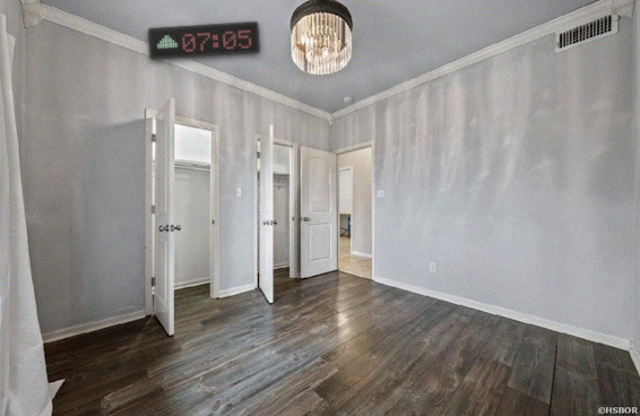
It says 7 h 05 min
